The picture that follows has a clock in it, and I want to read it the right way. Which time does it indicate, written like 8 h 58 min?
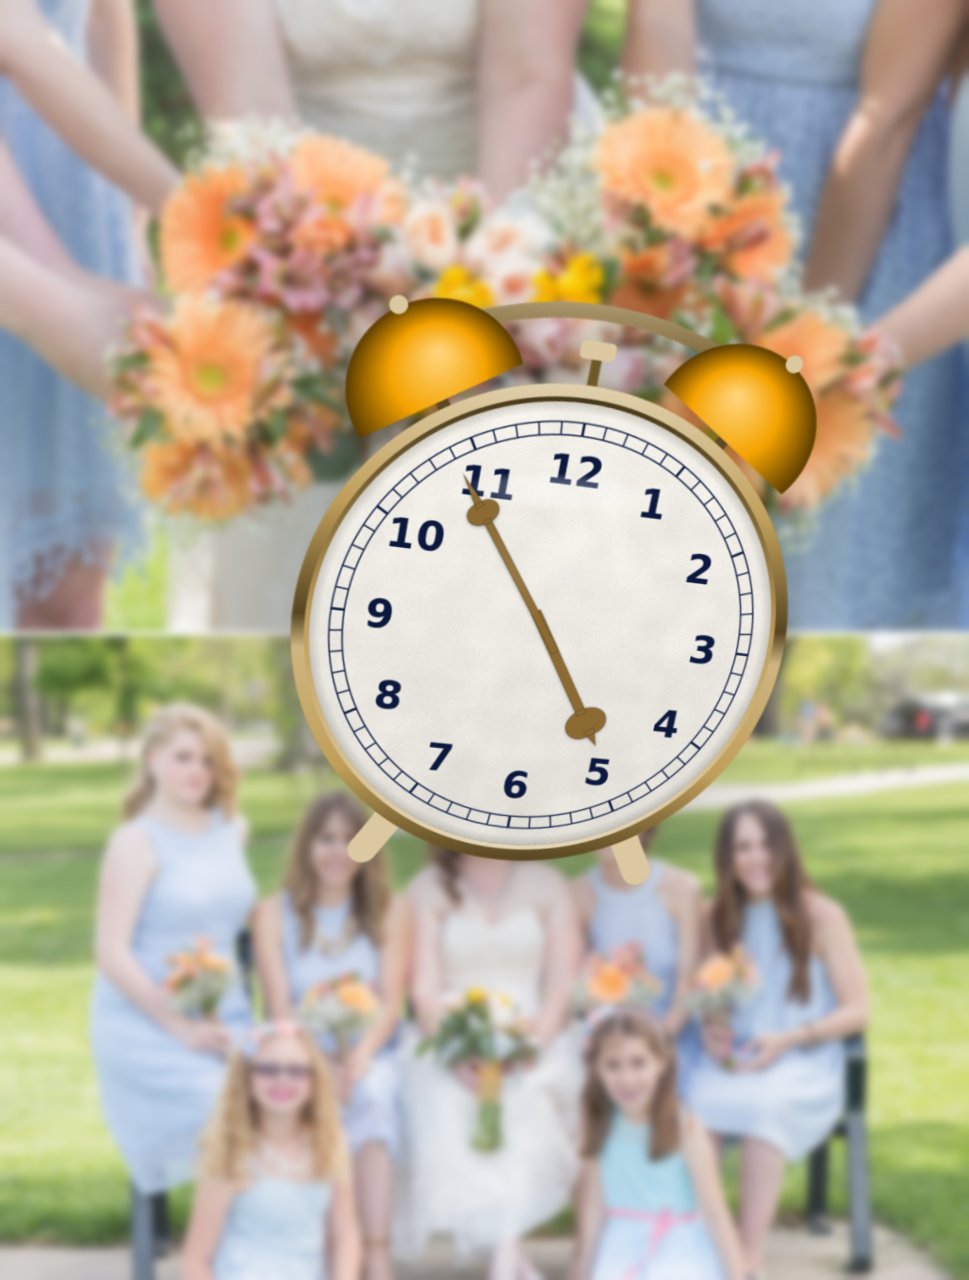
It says 4 h 54 min
